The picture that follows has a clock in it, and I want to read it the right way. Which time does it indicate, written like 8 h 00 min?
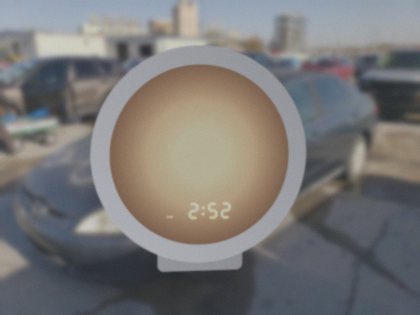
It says 2 h 52 min
